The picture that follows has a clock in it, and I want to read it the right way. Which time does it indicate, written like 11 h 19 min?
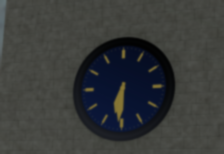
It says 6 h 31 min
